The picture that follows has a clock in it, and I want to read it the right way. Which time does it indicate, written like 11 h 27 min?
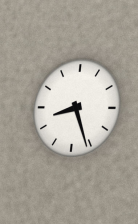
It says 8 h 26 min
